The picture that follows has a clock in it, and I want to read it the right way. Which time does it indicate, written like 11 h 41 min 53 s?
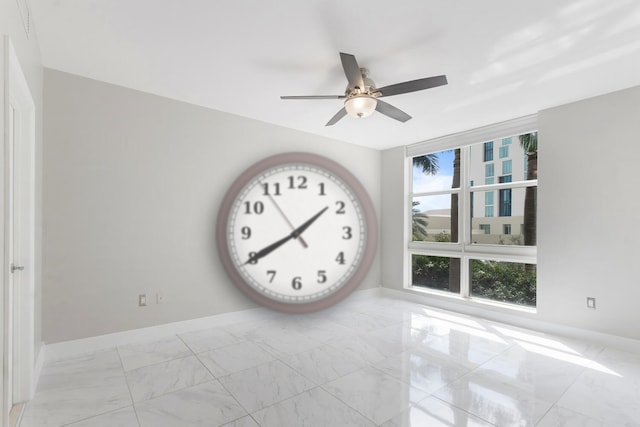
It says 1 h 39 min 54 s
